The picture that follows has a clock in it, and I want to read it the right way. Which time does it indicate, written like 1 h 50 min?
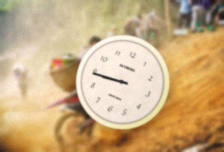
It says 8 h 44 min
